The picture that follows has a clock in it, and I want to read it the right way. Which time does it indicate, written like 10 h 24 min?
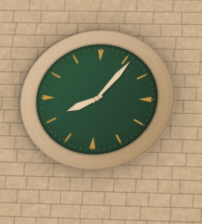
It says 8 h 06 min
